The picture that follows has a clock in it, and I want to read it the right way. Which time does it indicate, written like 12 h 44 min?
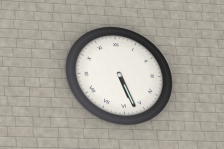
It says 5 h 27 min
